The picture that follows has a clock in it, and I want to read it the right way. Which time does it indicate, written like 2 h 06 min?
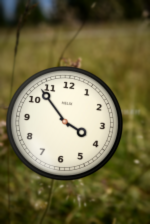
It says 3 h 53 min
